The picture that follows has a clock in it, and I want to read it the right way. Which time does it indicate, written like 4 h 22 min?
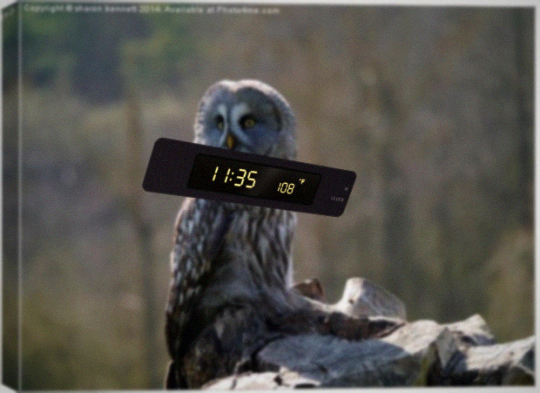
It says 11 h 35 min
